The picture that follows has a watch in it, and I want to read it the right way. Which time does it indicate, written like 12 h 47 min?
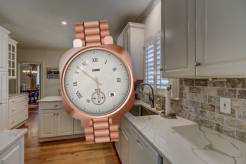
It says 5 h 52 min
